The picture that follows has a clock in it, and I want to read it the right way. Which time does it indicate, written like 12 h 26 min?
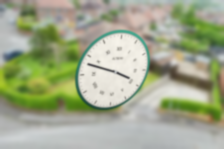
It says 3 h 48 min
